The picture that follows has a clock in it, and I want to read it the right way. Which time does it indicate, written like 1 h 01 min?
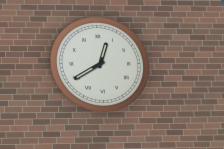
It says 12 h 40 min
